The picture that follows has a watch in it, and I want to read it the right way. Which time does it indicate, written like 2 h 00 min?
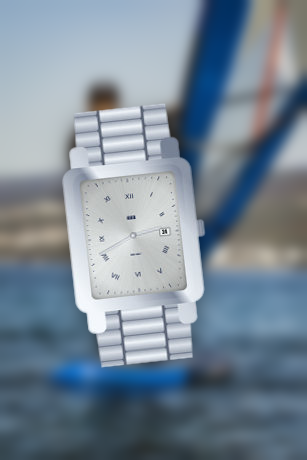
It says 2 h 41 min
